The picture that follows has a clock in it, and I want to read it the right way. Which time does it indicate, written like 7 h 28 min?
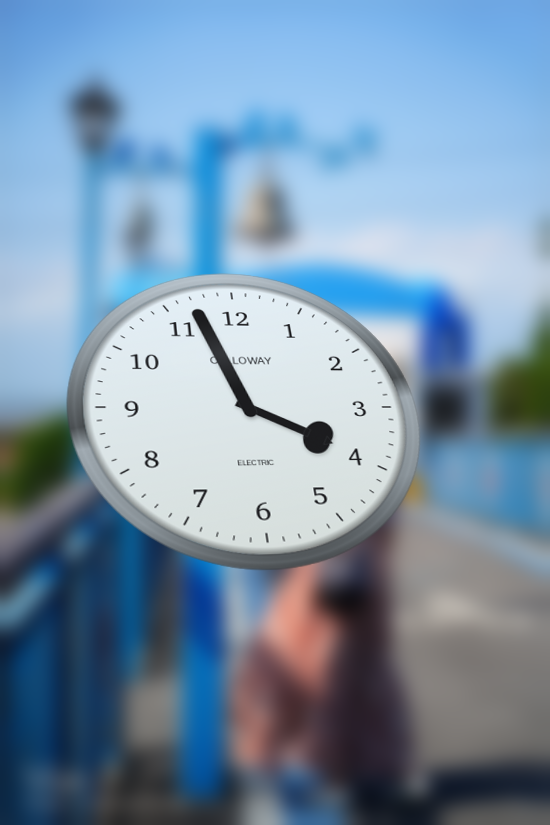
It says 3 h 57 min
